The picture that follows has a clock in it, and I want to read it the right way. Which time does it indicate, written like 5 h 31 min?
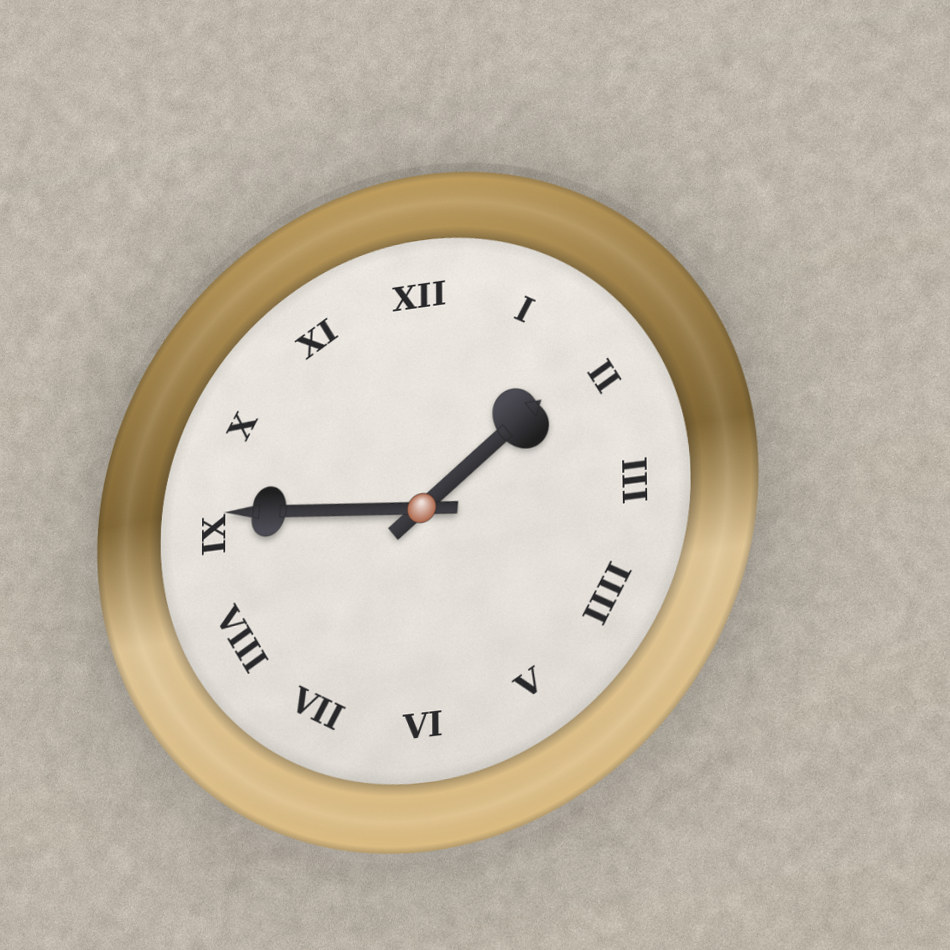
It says 1 h 46 min
